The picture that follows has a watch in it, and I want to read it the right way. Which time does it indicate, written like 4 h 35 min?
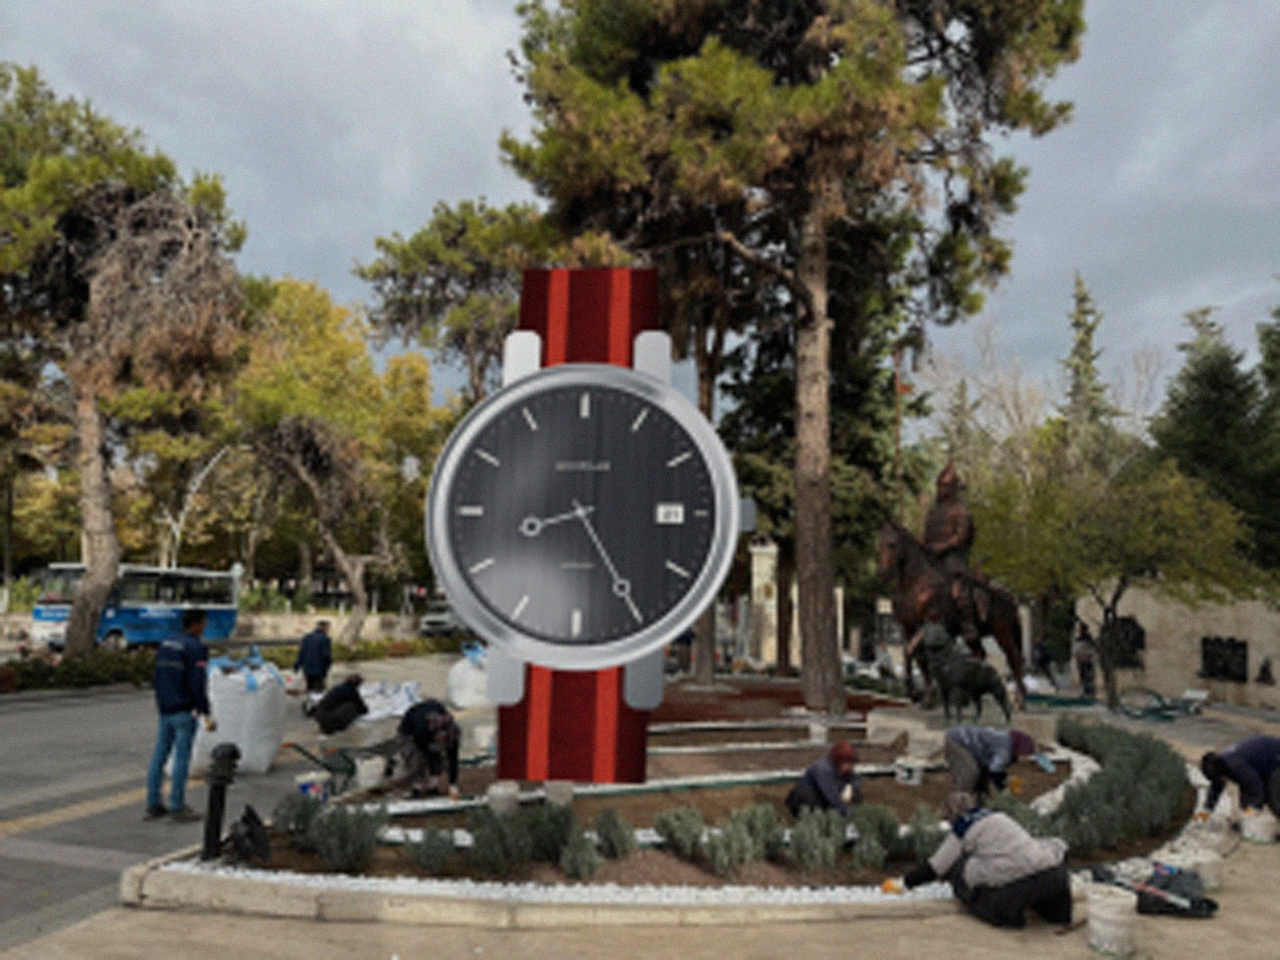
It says 8 h 25 min
